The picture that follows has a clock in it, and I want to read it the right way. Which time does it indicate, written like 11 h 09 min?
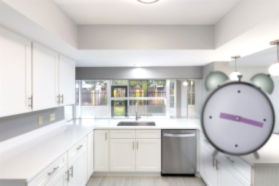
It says 9 h 17 min
